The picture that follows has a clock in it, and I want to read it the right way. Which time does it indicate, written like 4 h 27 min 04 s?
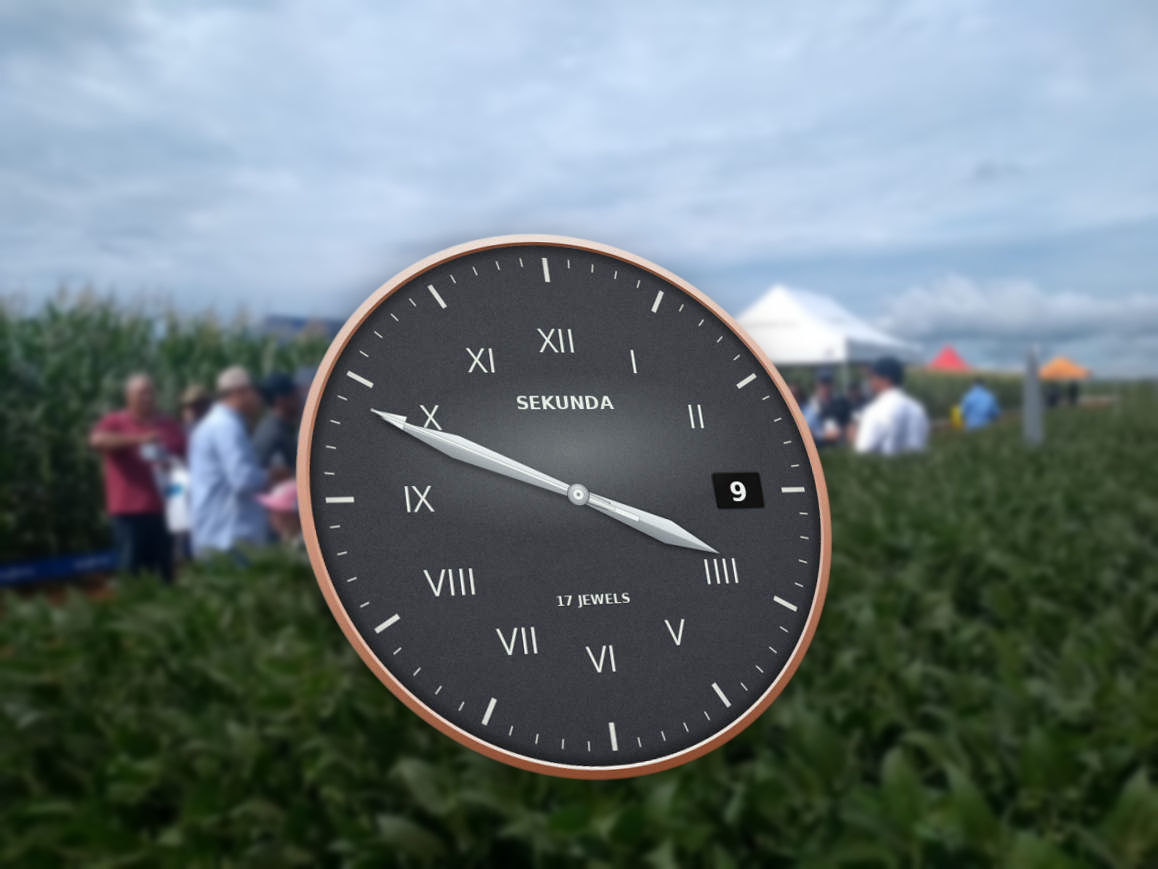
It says 3 h 48 min 49 s
